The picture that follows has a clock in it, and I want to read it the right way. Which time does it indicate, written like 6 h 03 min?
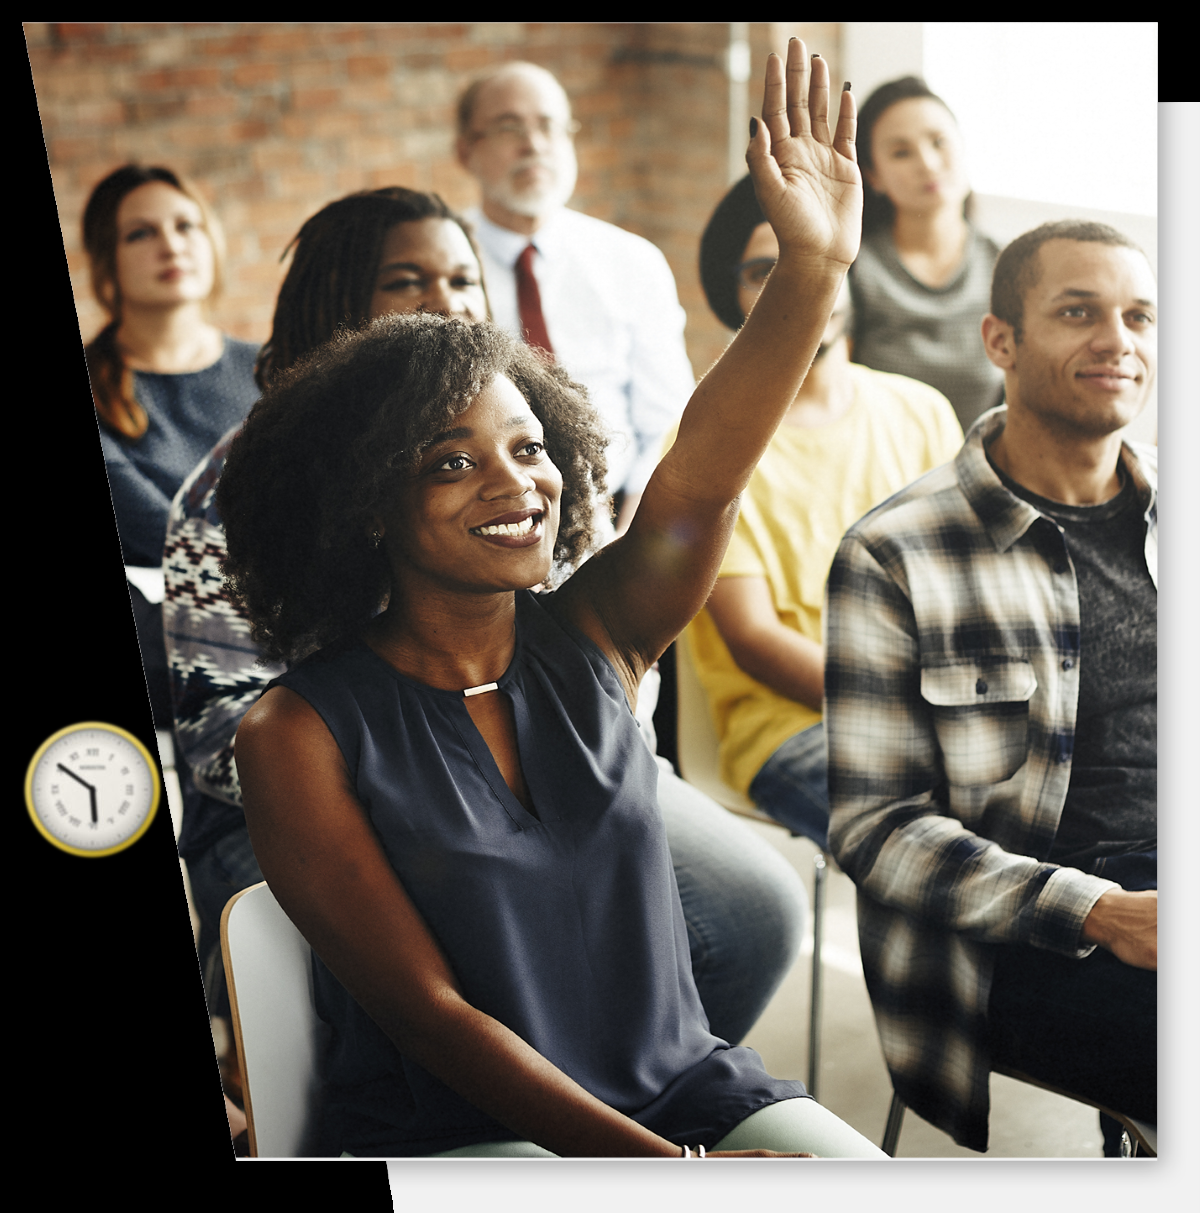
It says 5 h 51 min
